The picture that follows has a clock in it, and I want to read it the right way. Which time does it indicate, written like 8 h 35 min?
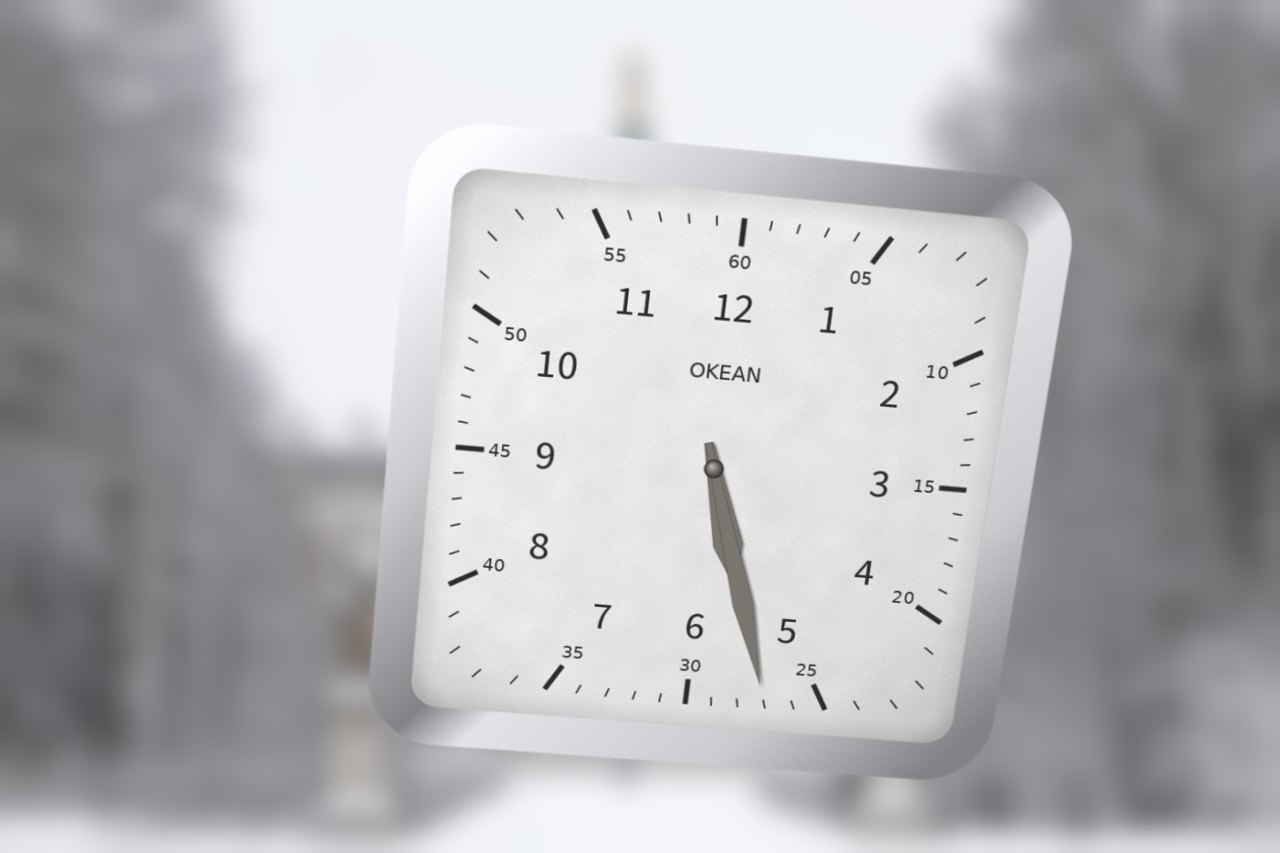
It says 5 h 27 min
